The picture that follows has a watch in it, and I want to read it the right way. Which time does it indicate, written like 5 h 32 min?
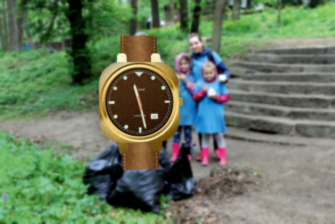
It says 11 h 28 min
